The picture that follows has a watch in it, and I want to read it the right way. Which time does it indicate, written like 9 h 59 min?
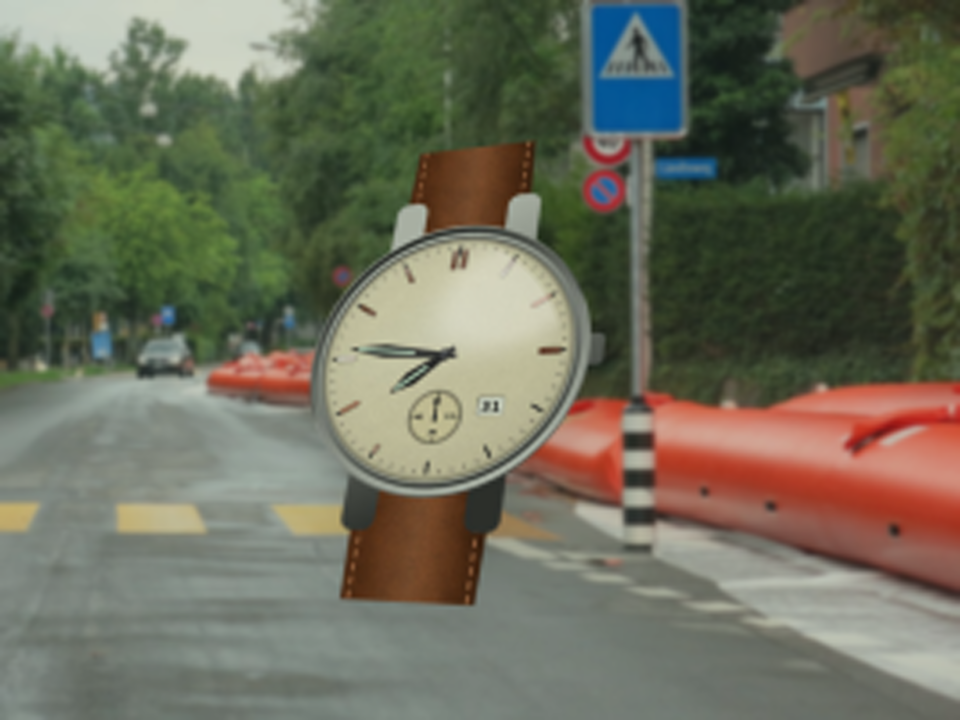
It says 7 h 46 min
